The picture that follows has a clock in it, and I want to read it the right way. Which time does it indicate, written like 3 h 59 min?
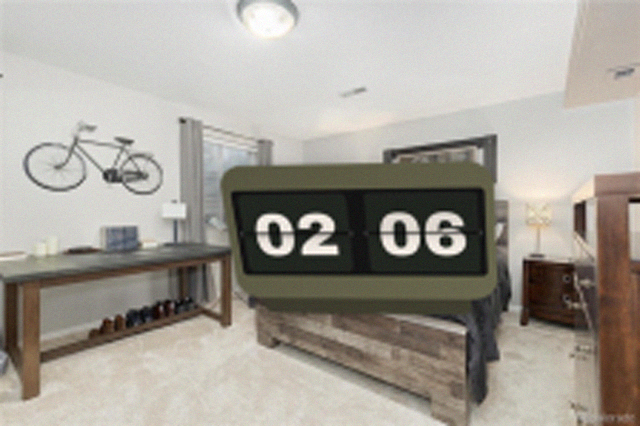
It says 2 h 06 min
